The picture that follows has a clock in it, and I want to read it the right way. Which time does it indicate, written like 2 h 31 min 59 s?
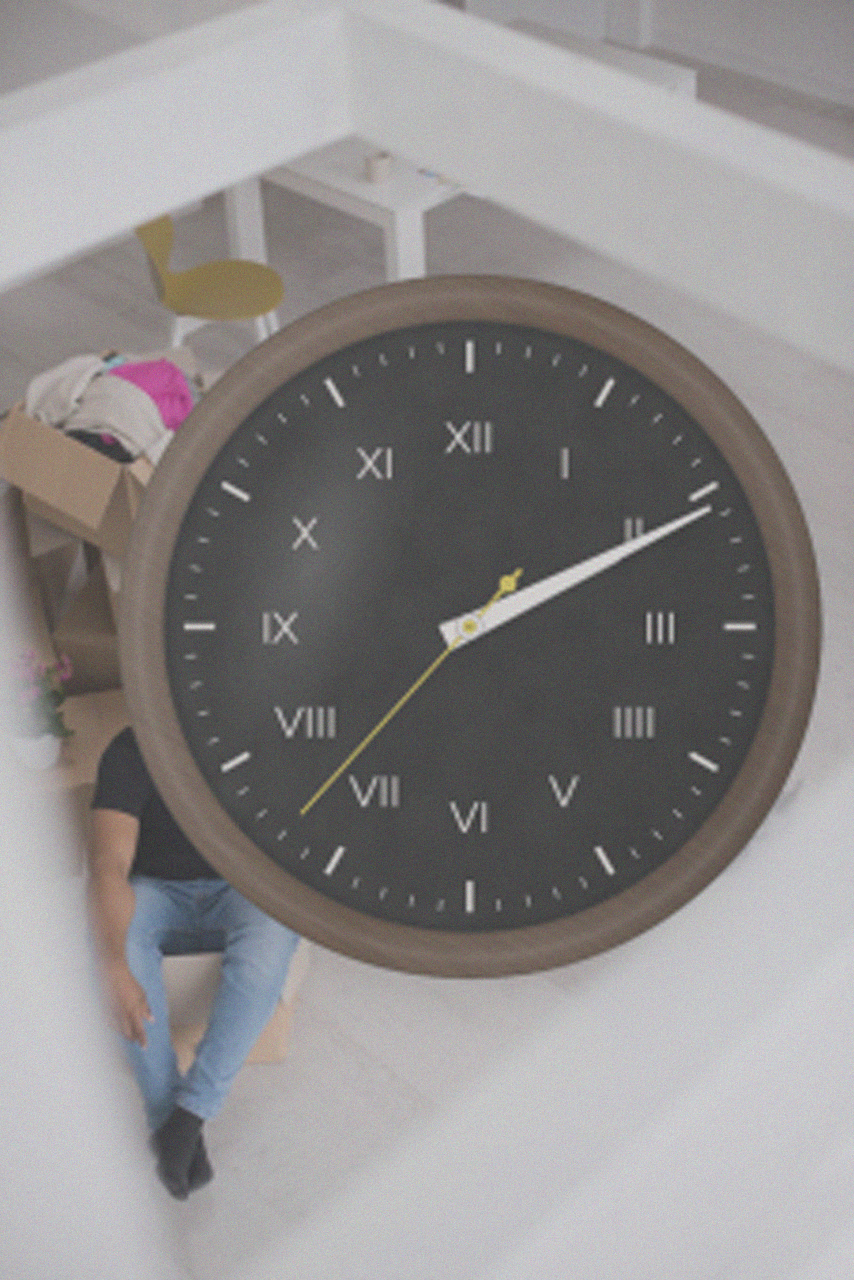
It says 2 h 10 min 37 s
